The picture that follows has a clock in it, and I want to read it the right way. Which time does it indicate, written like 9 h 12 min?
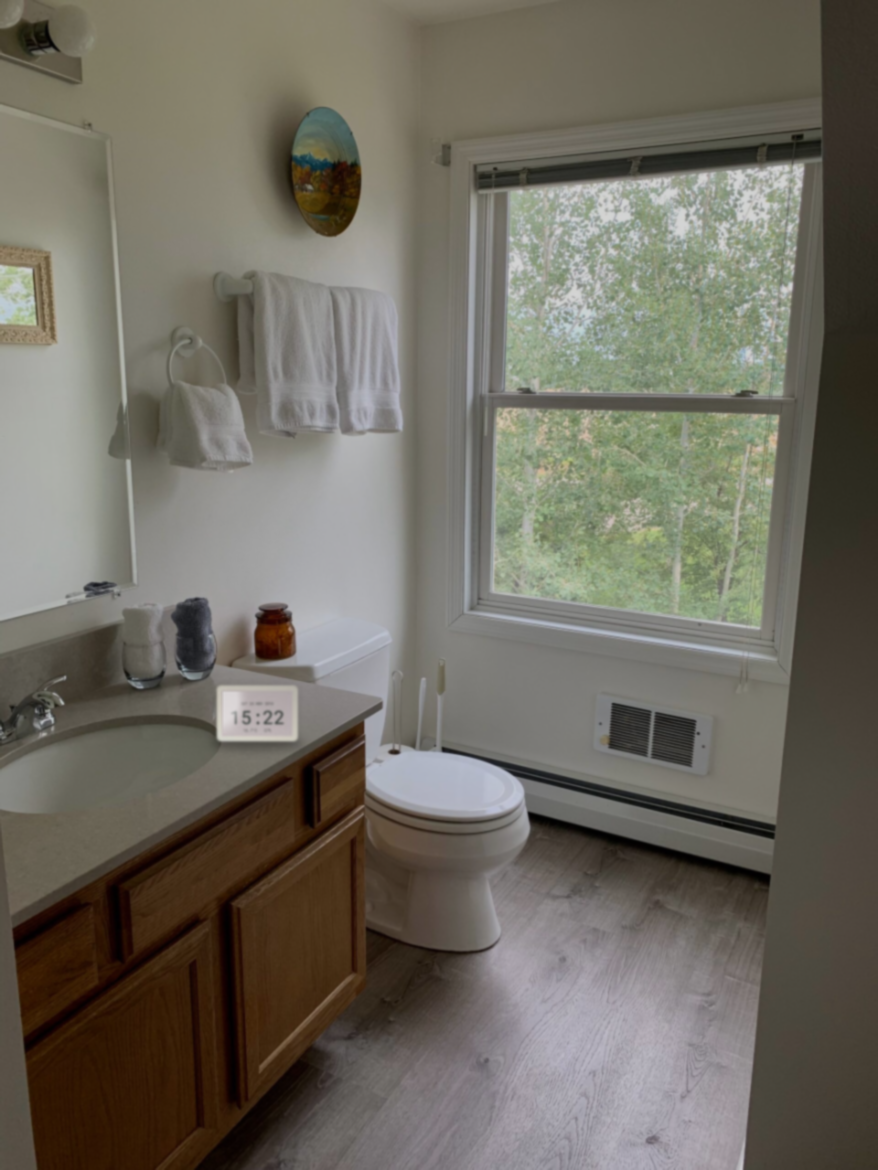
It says 15 h 22 min
